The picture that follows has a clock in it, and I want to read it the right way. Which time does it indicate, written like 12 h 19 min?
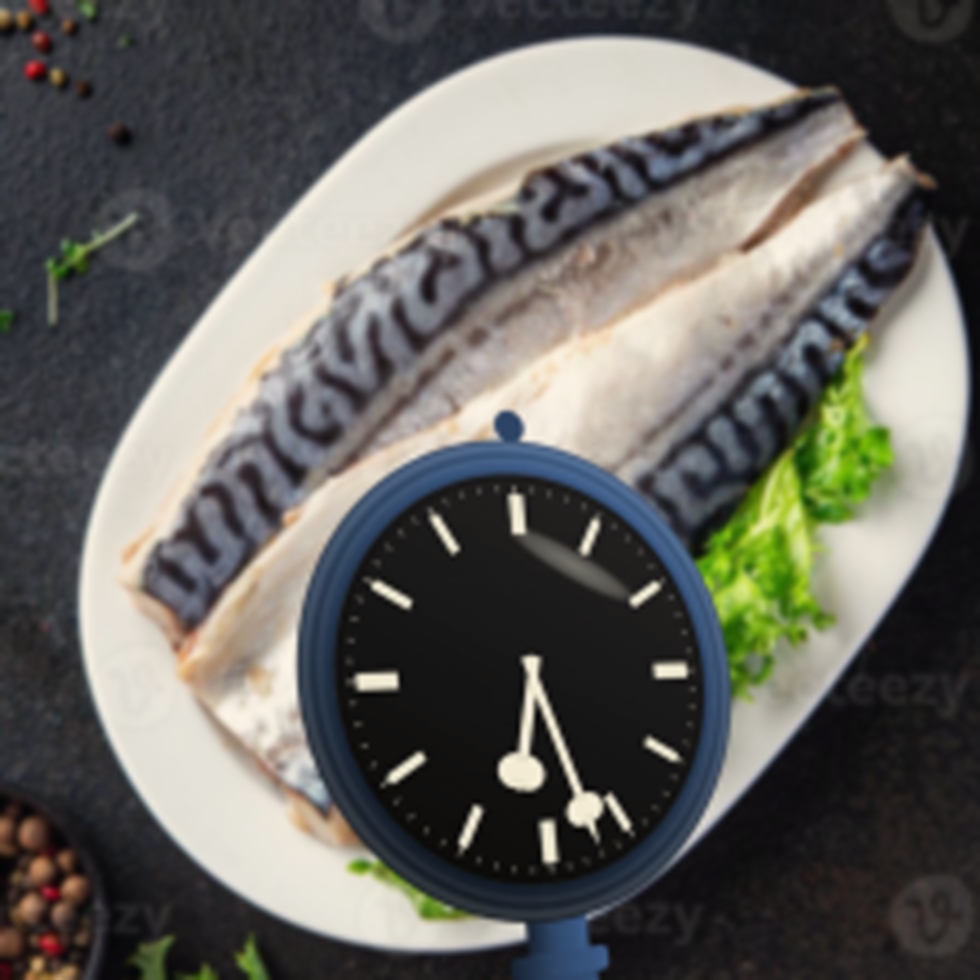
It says 6 h 27 min
